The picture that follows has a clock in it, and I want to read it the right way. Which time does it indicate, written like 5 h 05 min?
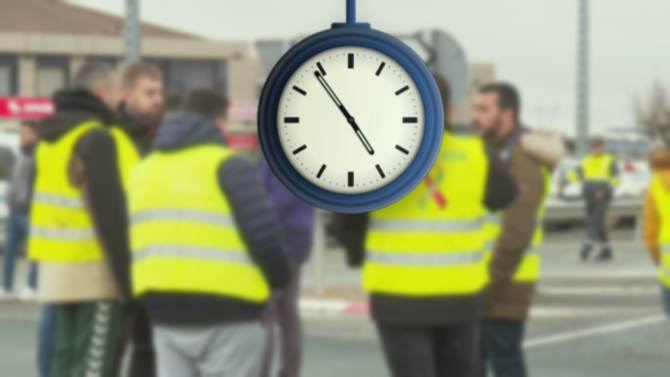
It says 4 h 54 min
